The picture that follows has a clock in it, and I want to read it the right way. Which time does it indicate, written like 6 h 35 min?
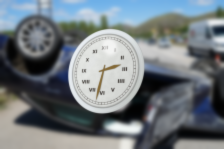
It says 2 h 32 min
